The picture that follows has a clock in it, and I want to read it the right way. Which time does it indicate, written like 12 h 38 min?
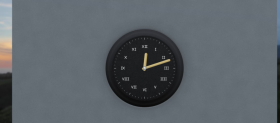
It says 12 h 12 min
